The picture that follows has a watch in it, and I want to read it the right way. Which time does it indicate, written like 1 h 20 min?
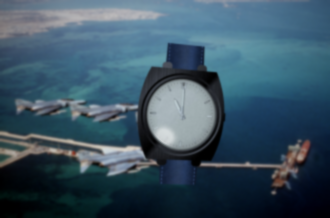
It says 11 h 00 min
